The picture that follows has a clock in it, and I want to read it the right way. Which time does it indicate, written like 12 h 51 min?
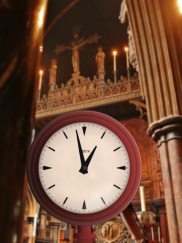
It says 12 h 58 min
